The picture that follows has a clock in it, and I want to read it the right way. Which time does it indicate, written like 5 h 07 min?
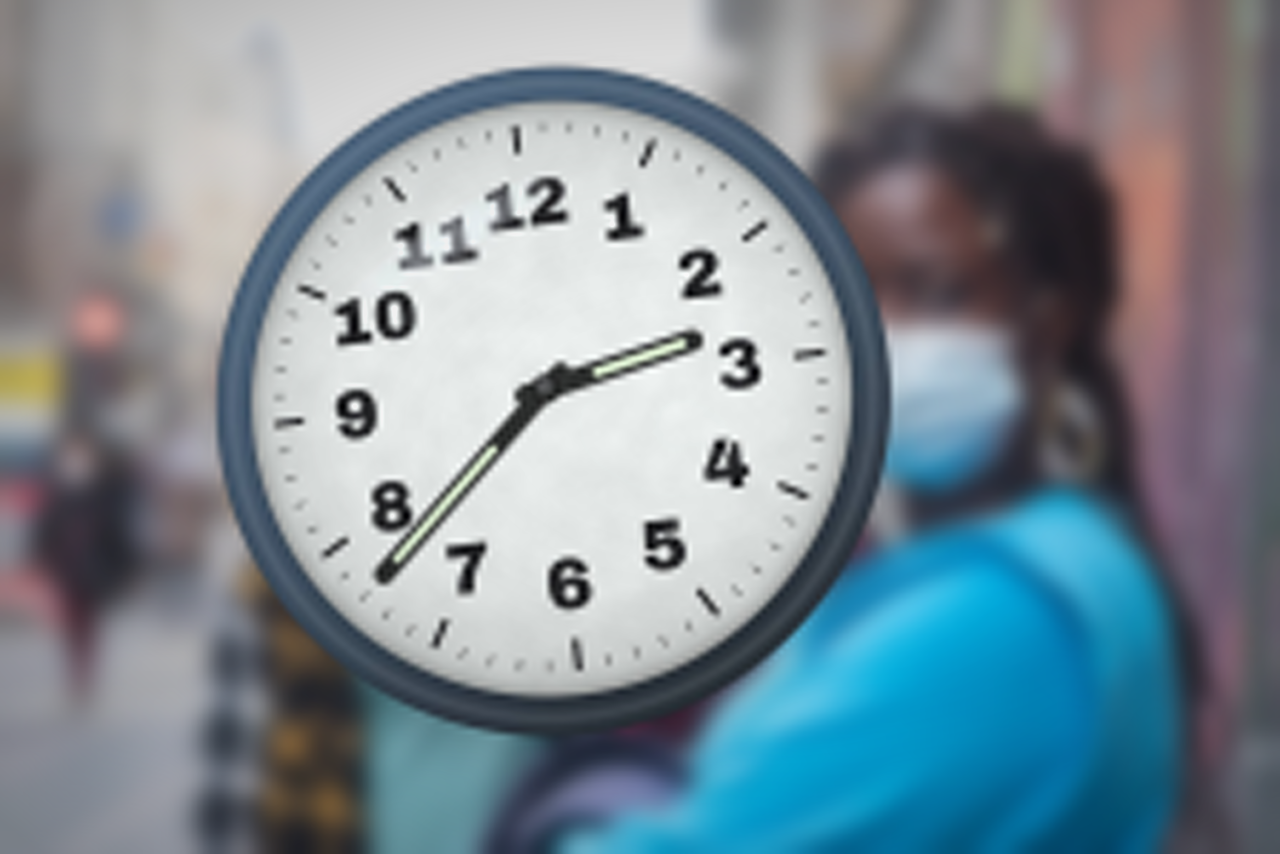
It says 2 h 38 min
